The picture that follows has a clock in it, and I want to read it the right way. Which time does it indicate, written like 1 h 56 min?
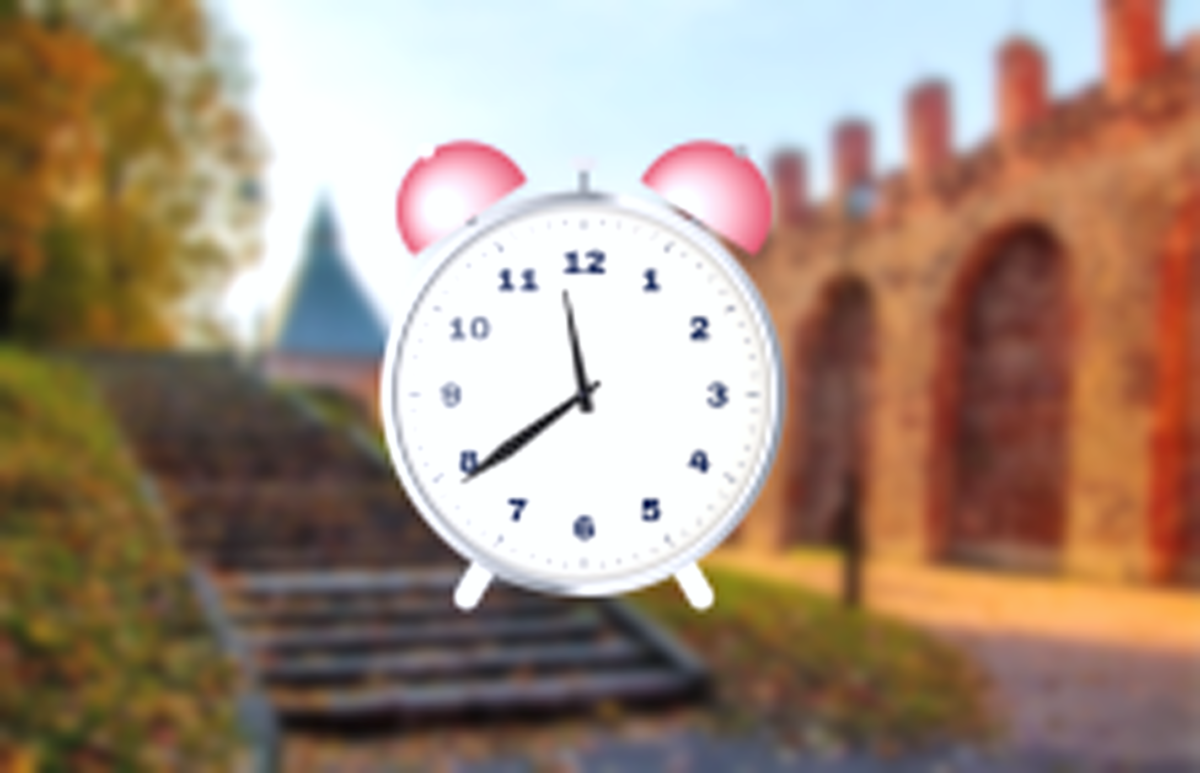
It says 11 h 39 min
